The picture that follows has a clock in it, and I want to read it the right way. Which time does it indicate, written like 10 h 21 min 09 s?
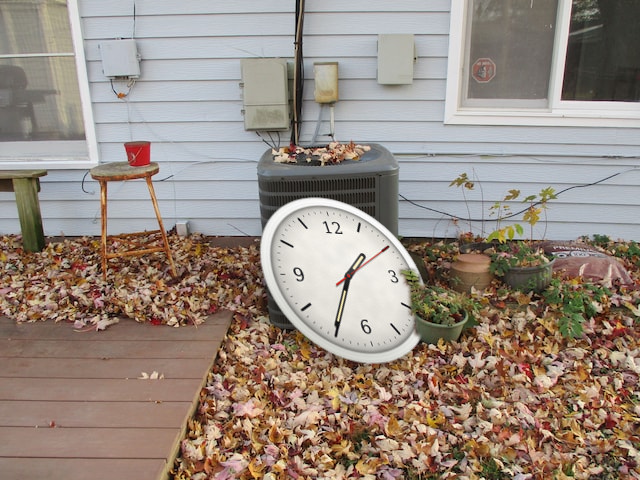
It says 1 h 35 min 10 s
